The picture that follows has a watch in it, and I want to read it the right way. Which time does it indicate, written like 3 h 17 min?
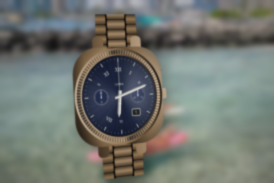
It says 6 h 12 min
